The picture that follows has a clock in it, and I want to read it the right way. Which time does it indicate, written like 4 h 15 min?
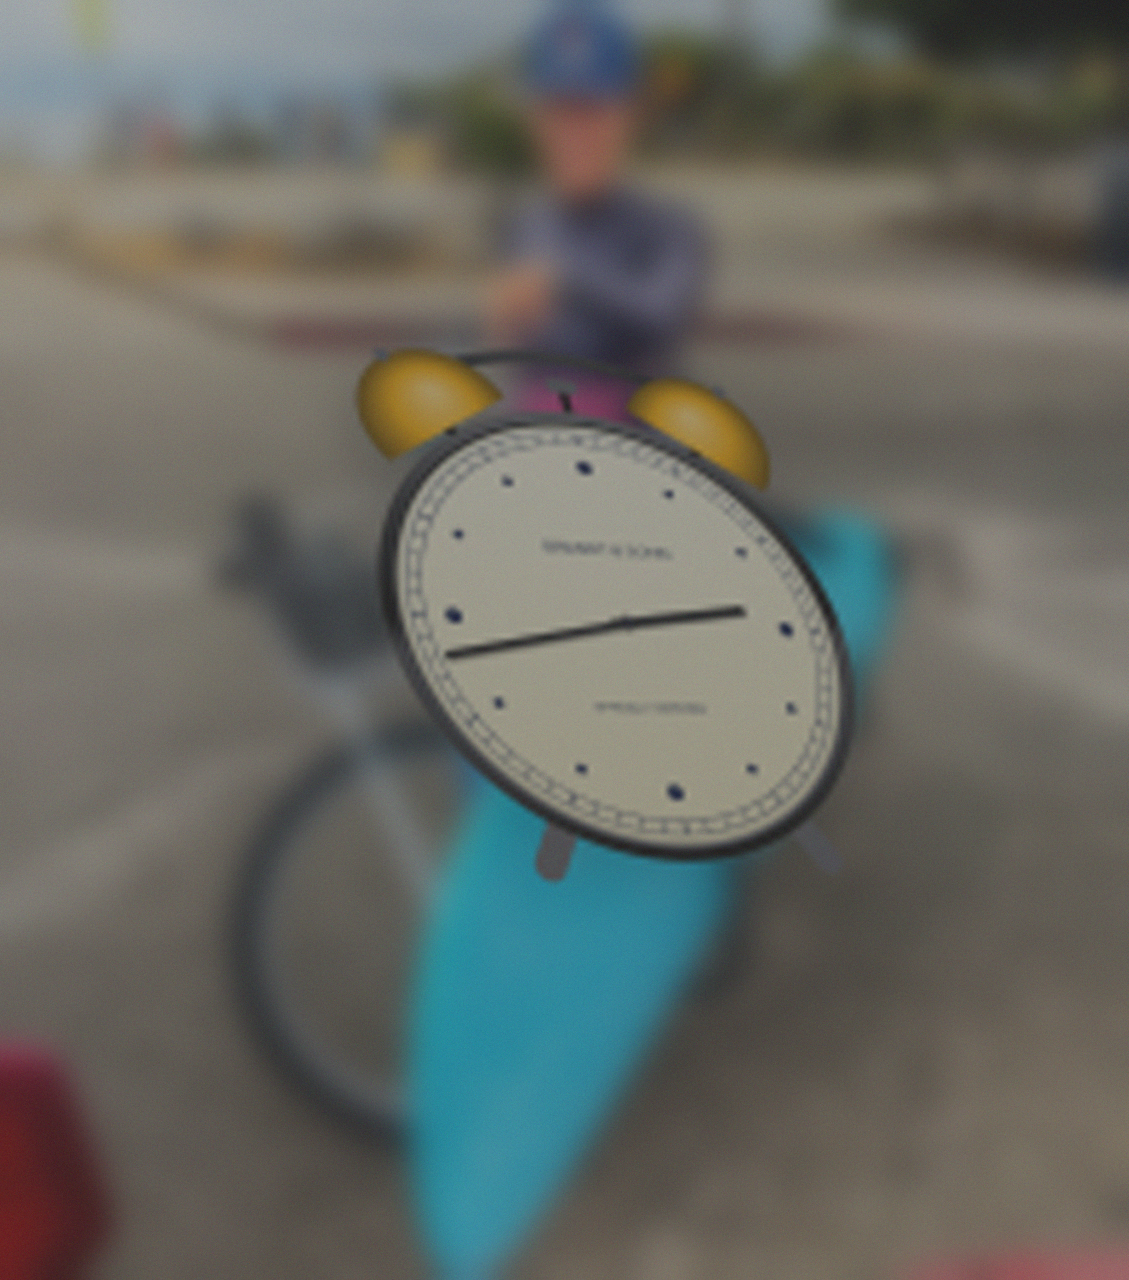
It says 2 h 43 min
